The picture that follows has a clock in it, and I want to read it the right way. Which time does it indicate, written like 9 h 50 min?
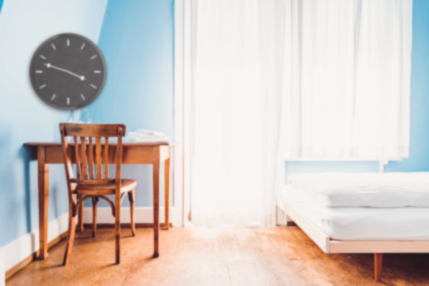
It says 3 h 48 min
